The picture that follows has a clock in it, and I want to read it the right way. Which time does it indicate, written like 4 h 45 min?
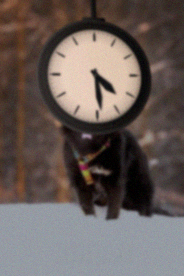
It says 4 h 29 min
